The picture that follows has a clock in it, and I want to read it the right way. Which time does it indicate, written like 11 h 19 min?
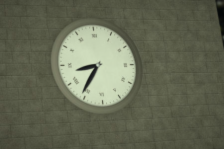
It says 8 h 36 min
